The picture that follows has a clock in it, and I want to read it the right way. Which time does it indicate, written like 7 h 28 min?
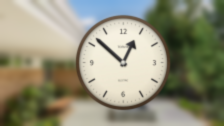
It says 12 h 52 min
